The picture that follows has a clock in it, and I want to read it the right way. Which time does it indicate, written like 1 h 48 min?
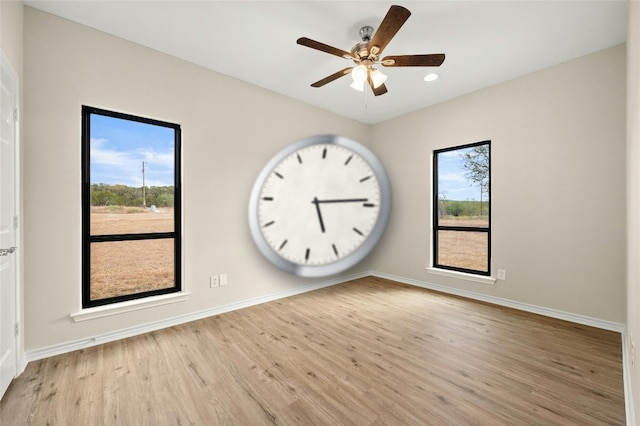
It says 5 h 14 min
